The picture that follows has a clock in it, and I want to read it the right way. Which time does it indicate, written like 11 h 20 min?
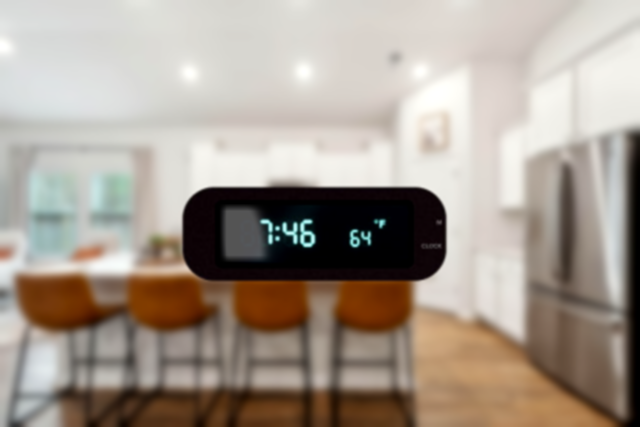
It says 7 h 46 min
